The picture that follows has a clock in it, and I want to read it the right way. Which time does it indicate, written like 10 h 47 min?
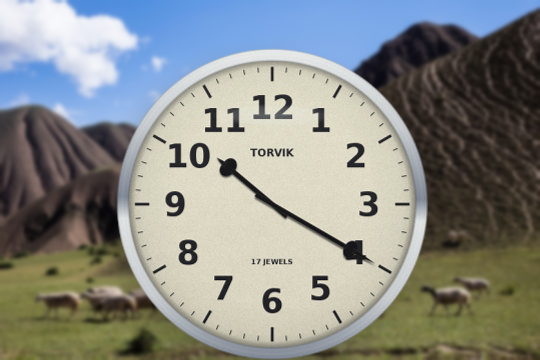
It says 10 h 20 min
